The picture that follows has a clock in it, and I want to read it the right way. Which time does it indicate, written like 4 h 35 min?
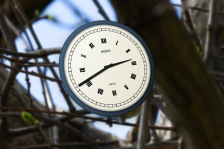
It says 2 h 41 min
